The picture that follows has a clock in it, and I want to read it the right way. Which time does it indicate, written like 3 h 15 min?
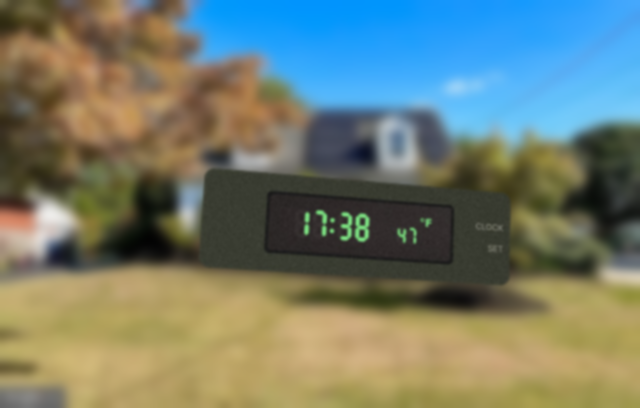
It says 17 h 38 min
